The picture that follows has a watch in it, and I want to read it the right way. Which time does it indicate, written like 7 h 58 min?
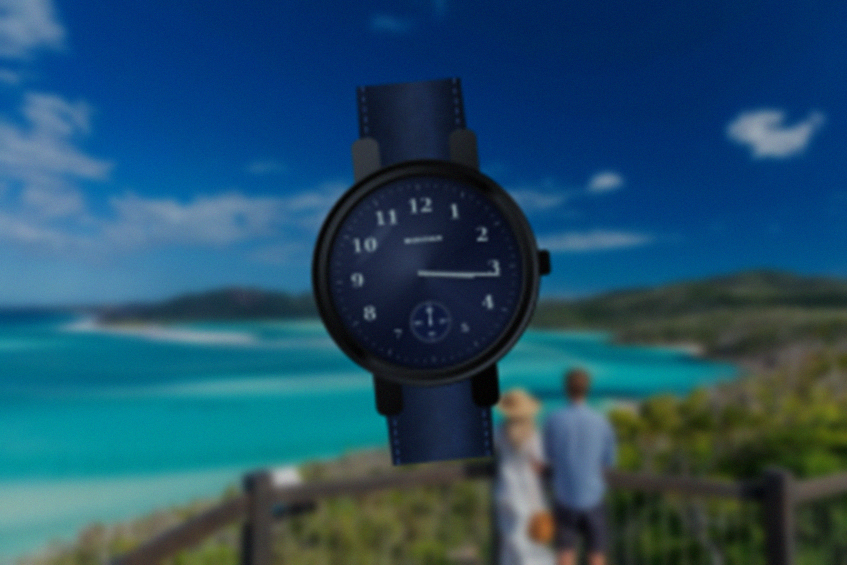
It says 3 h 16 min
